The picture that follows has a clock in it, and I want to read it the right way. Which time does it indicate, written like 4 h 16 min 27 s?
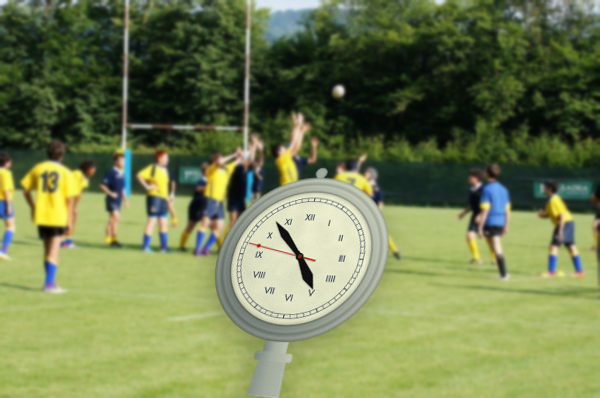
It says 4 h 52 min 47 s
